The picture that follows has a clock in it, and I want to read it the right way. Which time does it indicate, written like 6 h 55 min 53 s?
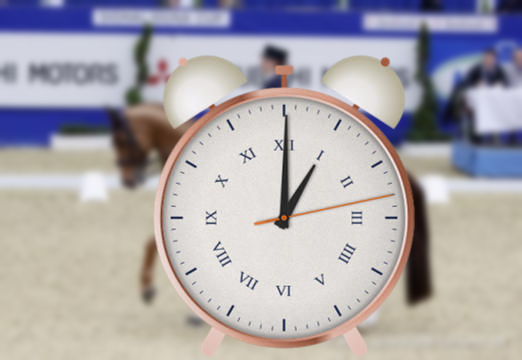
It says 1 h 00 min 13 s
